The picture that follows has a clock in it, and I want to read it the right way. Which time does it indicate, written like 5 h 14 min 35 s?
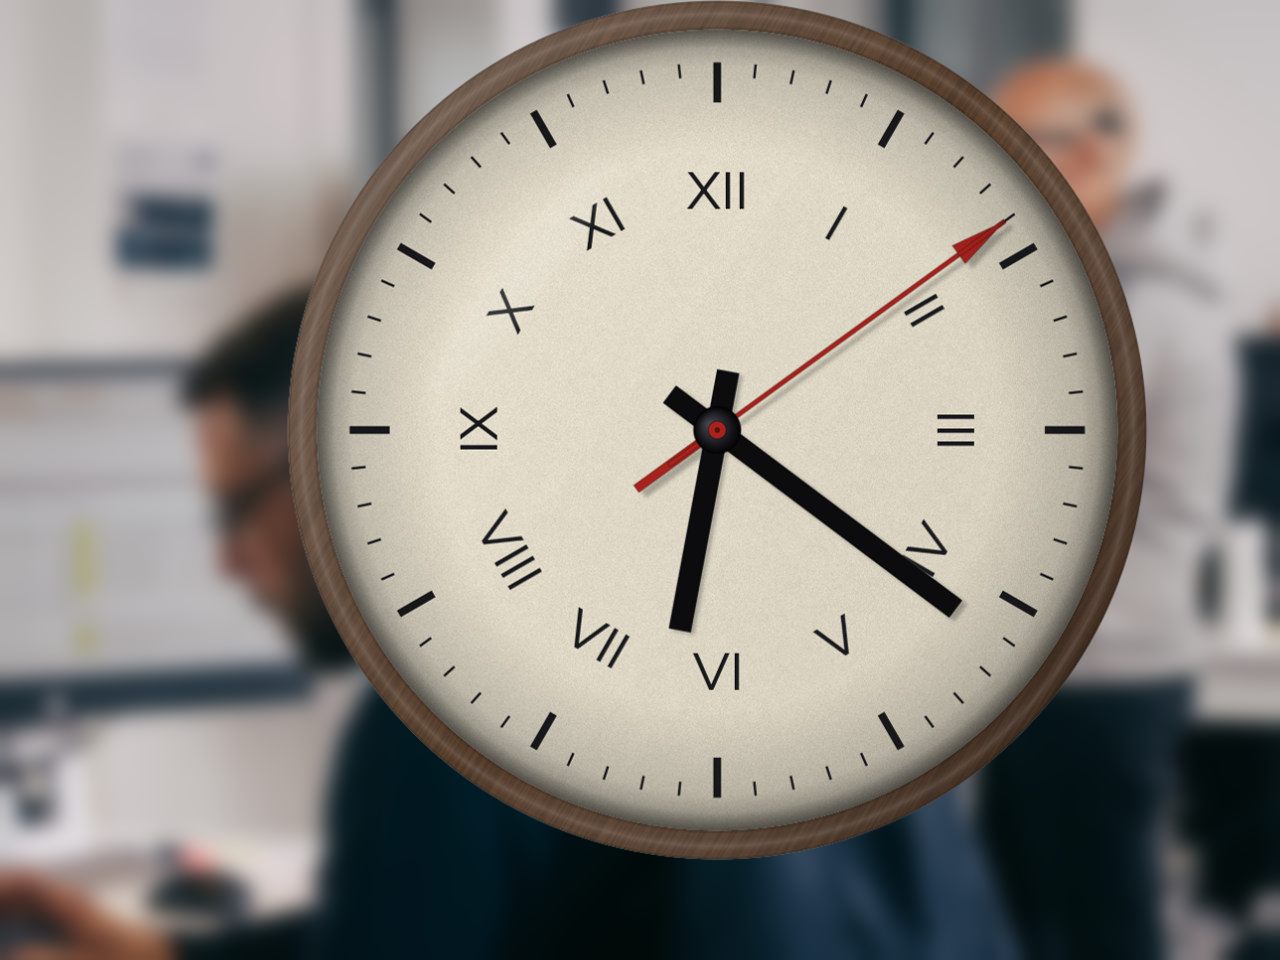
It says 6 h 21 min 09 s
